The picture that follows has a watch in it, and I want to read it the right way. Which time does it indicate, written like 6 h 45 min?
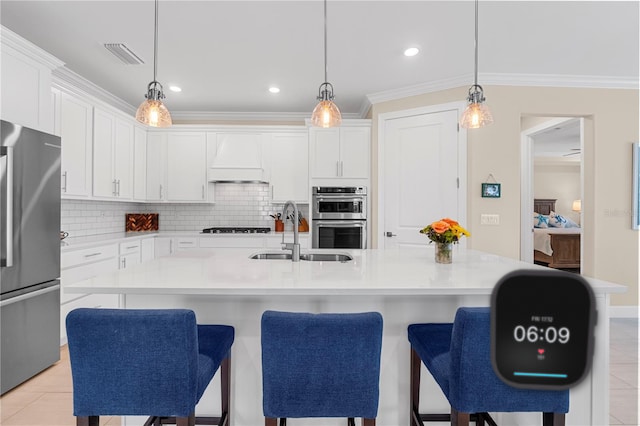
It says 6 h 09 min
